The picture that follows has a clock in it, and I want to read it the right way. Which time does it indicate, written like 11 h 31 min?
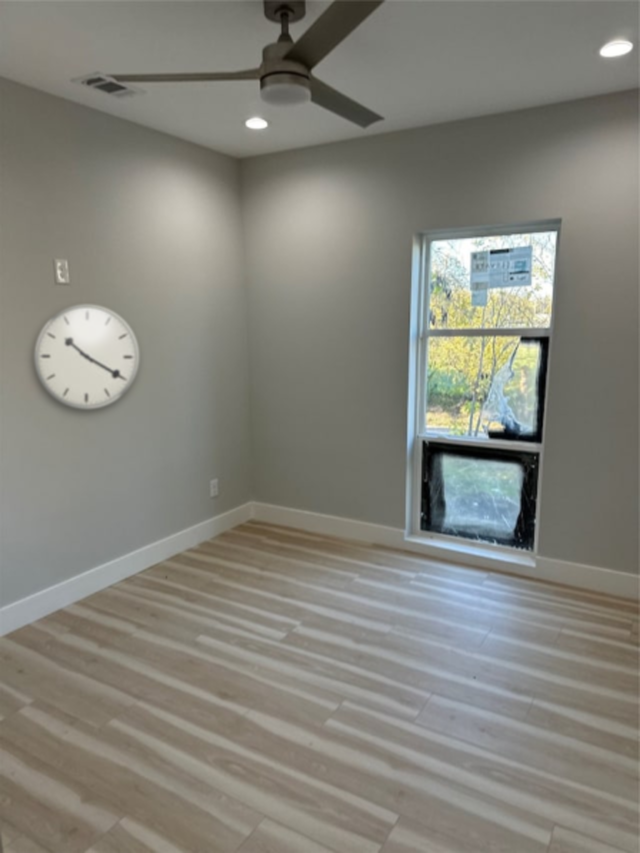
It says 10 h 20 min
